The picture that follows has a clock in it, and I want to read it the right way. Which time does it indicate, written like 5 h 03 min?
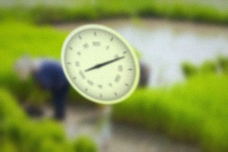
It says 8 h 11 min
